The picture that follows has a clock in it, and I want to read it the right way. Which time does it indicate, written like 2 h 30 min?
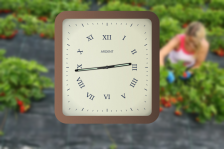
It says 2 h 44 min
